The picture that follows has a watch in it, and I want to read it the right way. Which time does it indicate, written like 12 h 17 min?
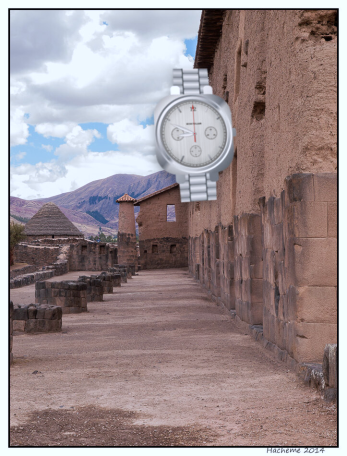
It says 8 h 49 min
